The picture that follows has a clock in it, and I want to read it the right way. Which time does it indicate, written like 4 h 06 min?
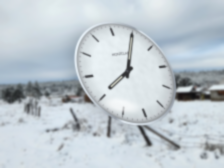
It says 8 h 05 min
